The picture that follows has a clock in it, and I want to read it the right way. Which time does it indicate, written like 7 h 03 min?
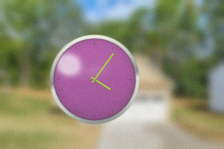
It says 4 h 06 min
